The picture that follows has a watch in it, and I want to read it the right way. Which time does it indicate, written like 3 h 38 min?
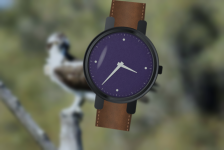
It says 3 h 36 min
